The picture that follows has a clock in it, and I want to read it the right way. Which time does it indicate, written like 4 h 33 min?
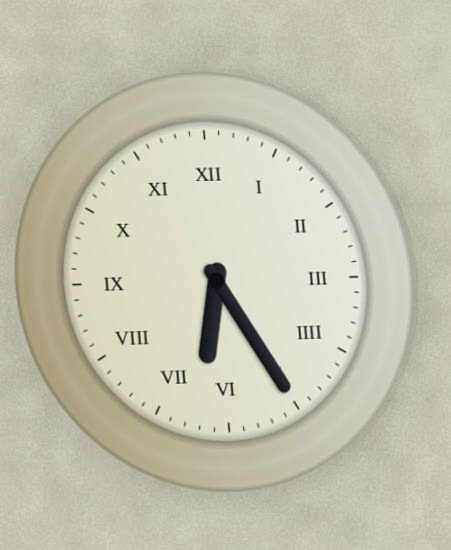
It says 6 h 25 min
